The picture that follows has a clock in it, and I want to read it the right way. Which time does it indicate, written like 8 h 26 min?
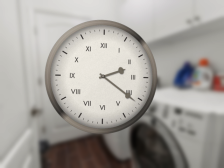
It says 2 h 21 min
